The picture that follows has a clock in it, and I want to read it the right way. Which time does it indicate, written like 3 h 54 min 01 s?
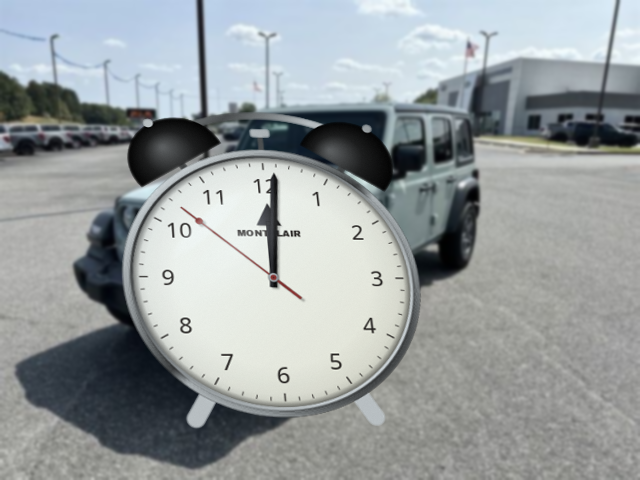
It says 12 h 00 min 52 s
